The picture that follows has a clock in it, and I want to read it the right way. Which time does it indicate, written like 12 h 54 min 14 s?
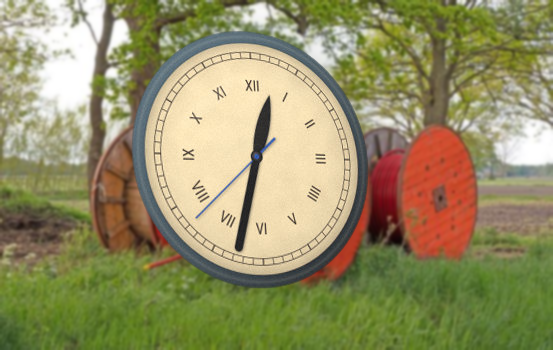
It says 12 h 32 min 38 s
